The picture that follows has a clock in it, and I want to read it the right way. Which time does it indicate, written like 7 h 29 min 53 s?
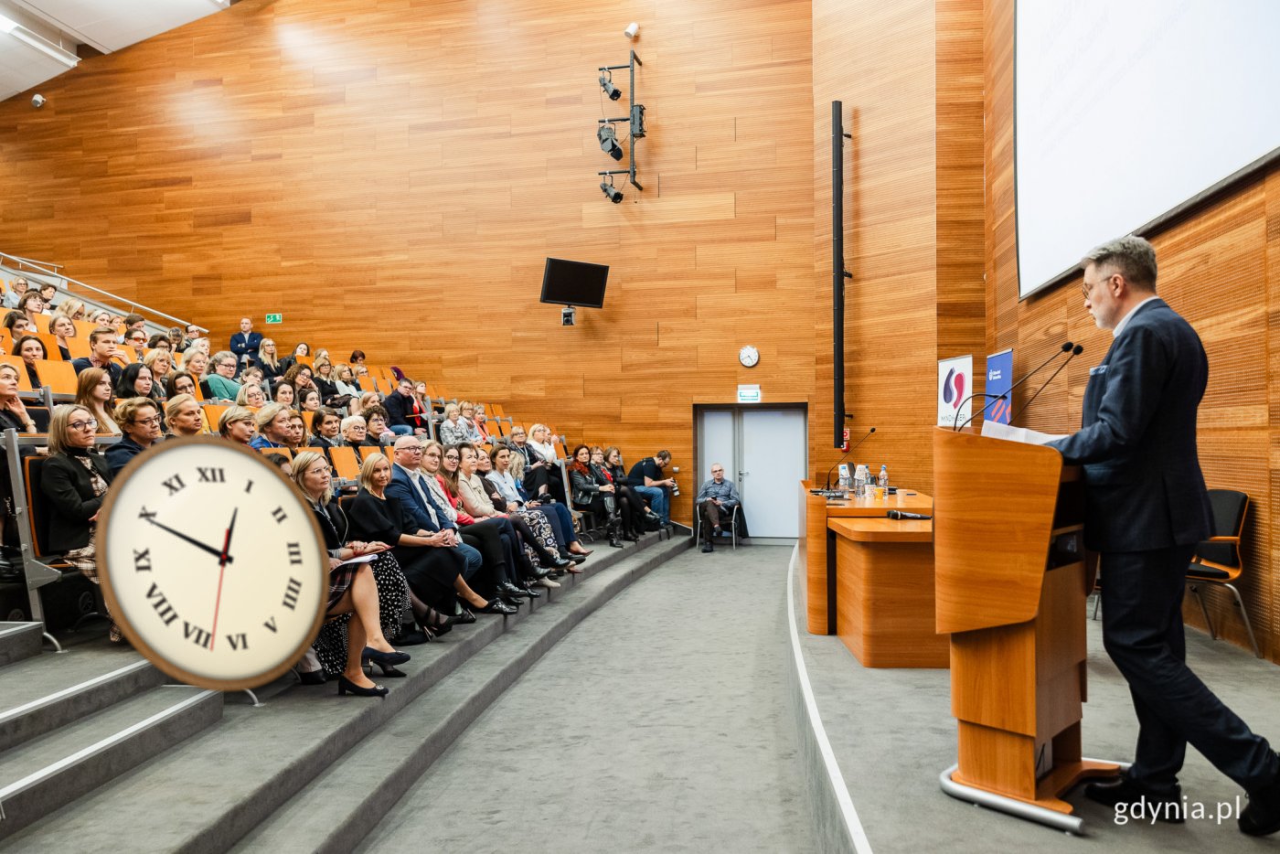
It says 12 h 49 min 33 s
